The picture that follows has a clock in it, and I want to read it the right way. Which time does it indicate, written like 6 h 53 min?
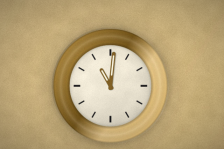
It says 11 h 01 min
